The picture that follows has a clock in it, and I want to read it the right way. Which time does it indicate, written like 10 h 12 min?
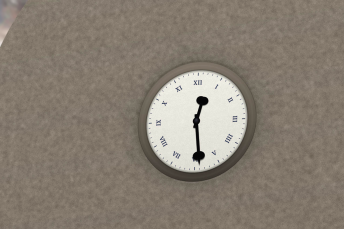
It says 12 h 29 min
